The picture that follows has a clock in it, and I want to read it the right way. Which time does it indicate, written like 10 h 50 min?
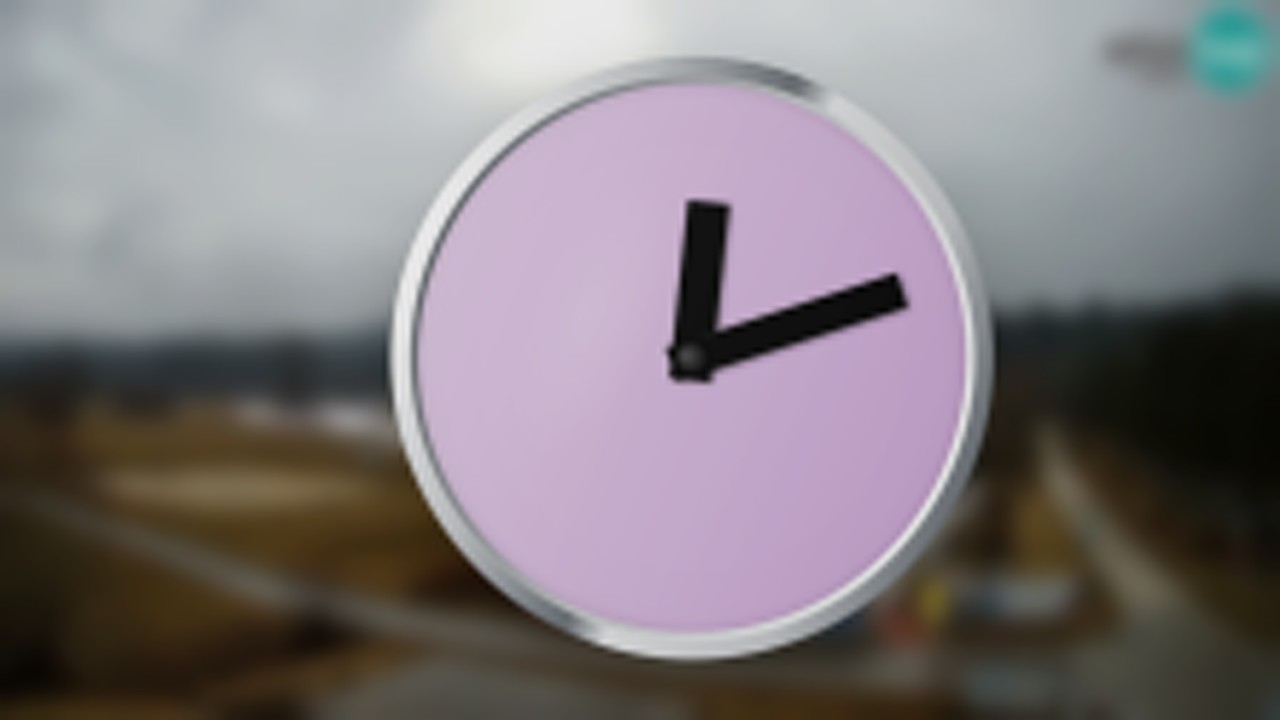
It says 12 h 12 min
